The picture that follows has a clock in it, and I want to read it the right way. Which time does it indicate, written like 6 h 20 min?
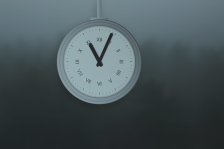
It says 11 h 04 min
